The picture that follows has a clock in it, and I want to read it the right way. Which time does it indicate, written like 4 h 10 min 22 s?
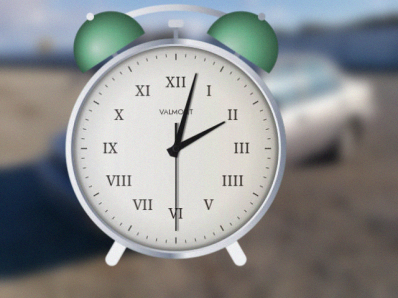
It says 2 h 02 min 30 s
